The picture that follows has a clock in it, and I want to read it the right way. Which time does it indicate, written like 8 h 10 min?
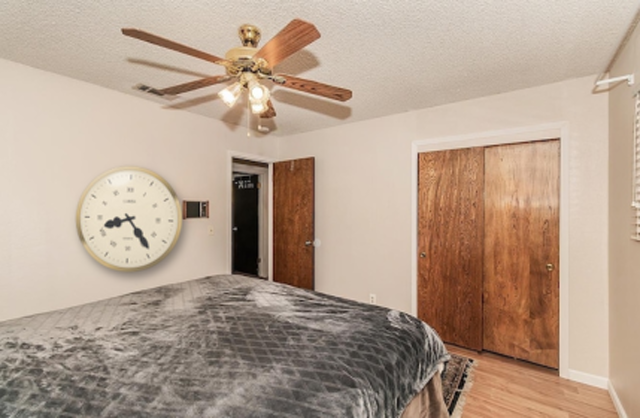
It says 8 h 24 min
